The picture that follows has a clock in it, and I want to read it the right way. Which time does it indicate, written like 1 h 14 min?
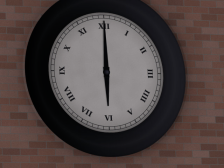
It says 6 h 00 min
